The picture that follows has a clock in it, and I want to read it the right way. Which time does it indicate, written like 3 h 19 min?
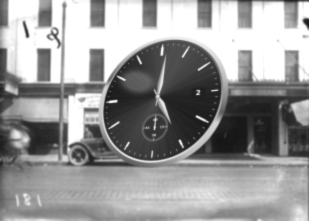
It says 5 h 01 min
